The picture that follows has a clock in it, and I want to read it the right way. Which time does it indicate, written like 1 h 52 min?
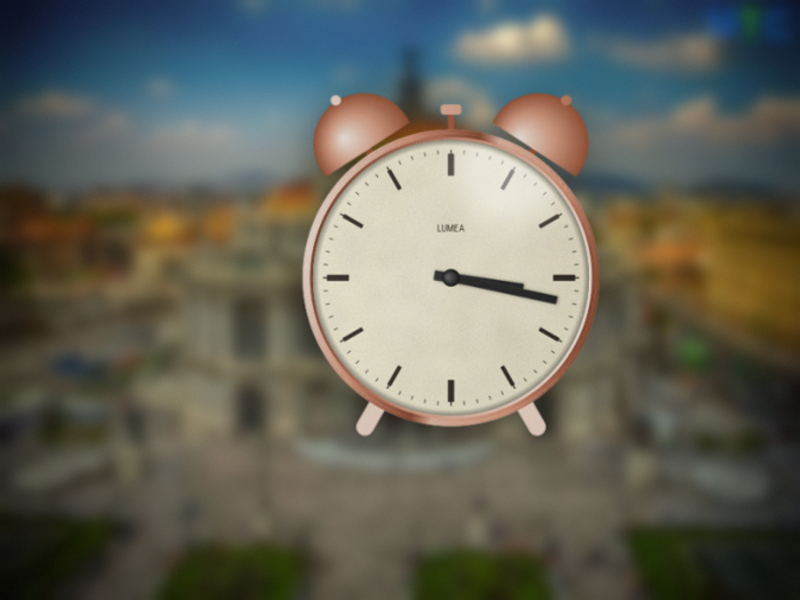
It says 3 h 17 min
